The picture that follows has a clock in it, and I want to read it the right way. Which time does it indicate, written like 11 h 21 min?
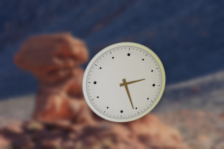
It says 2 h 26 min
